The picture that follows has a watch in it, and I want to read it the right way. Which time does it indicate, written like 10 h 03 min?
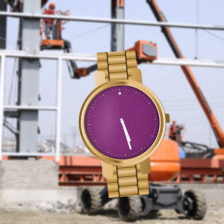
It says 5 h 28 min
